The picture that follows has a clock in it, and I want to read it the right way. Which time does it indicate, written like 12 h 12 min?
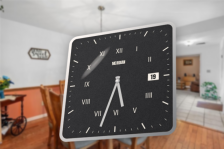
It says 5 h 33 min
